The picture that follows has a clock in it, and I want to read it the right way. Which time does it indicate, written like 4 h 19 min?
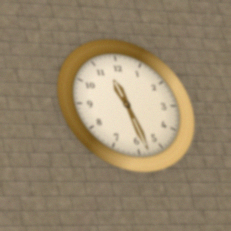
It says 11 h 28 min
